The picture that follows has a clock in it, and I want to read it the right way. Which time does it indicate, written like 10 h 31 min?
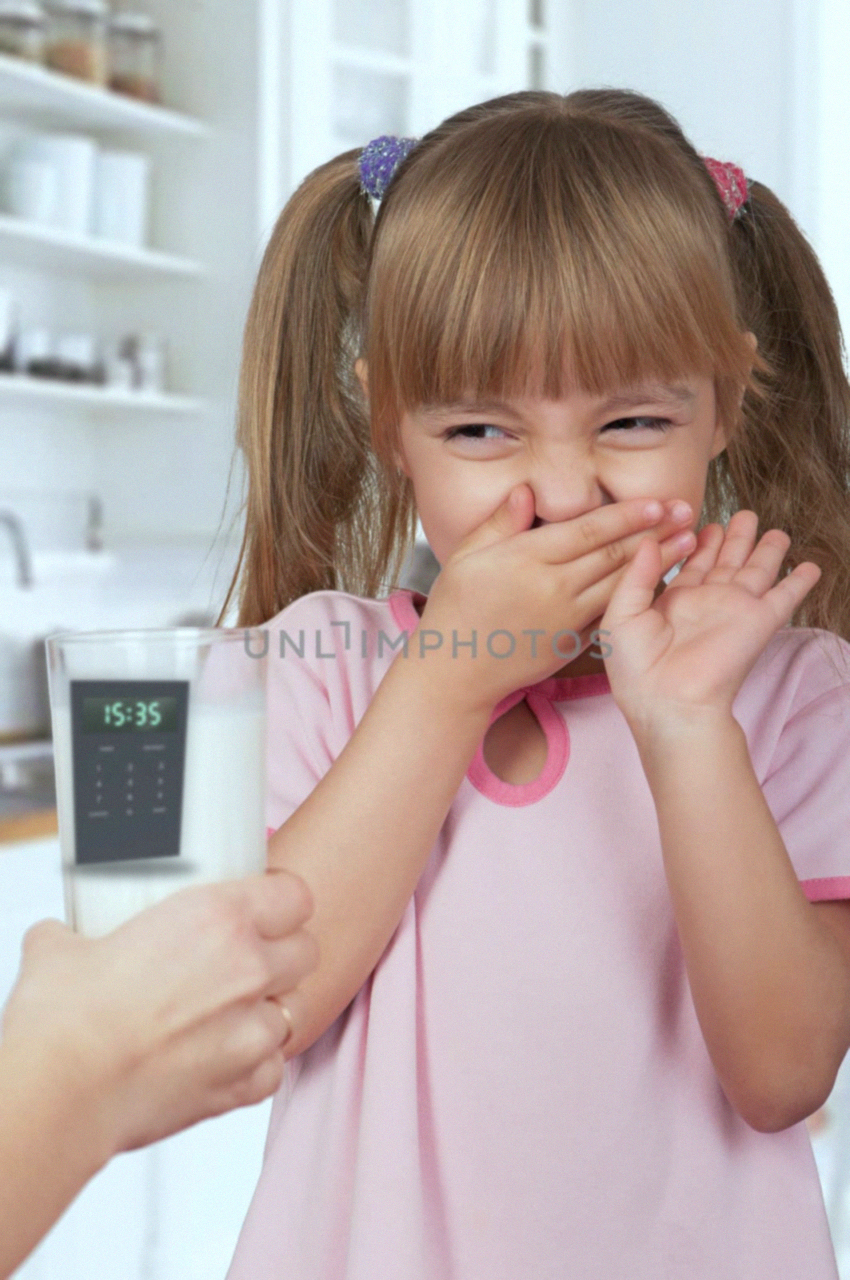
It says 15 h 35 min
